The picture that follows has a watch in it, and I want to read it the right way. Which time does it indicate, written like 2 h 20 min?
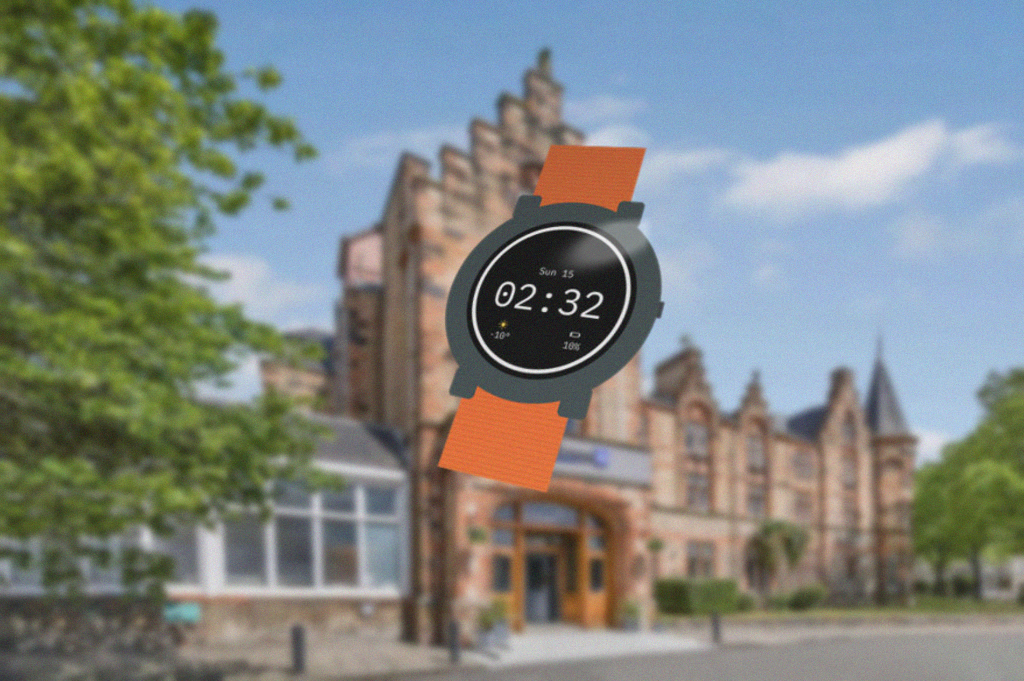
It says 2 h 32 min
